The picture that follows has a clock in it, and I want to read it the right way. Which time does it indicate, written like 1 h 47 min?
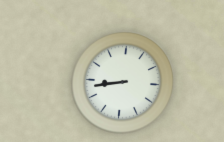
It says 8 h 43 min
